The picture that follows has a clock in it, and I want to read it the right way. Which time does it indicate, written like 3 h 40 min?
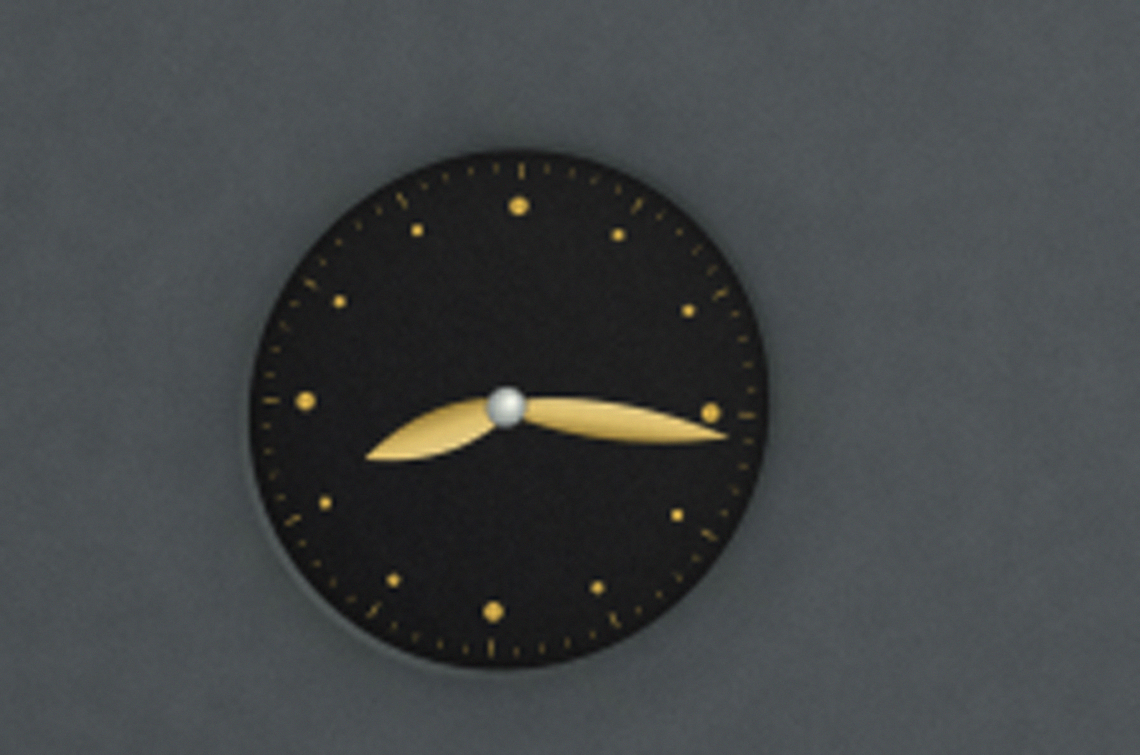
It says 8 h 16 min
